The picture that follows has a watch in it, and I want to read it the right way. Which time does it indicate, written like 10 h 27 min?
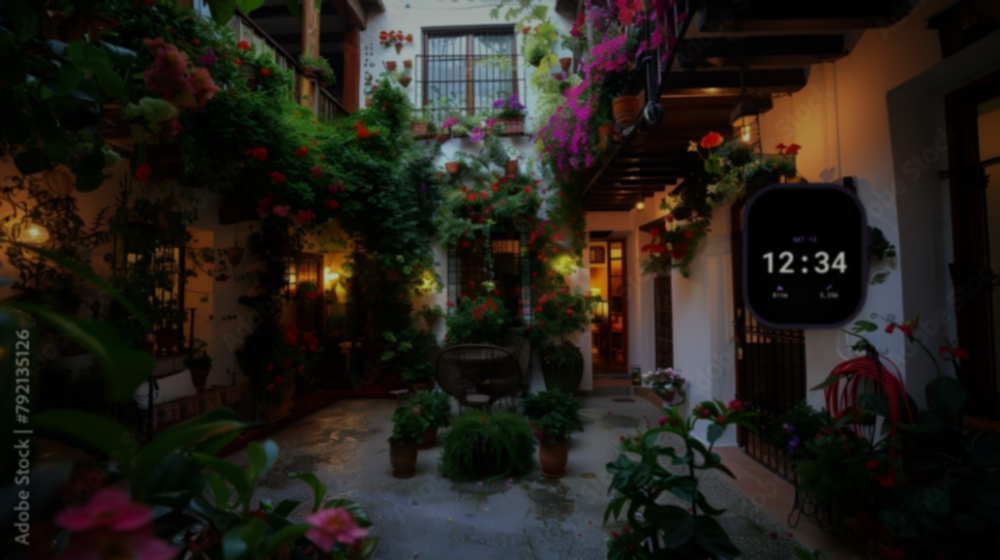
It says 12 h 34 min
